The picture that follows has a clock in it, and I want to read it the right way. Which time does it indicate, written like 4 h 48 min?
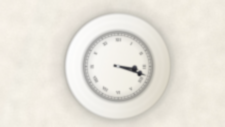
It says 3 h 18 min
